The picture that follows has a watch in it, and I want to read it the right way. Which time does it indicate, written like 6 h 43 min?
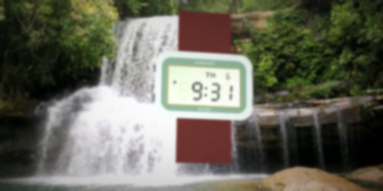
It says 9 h 31 min
